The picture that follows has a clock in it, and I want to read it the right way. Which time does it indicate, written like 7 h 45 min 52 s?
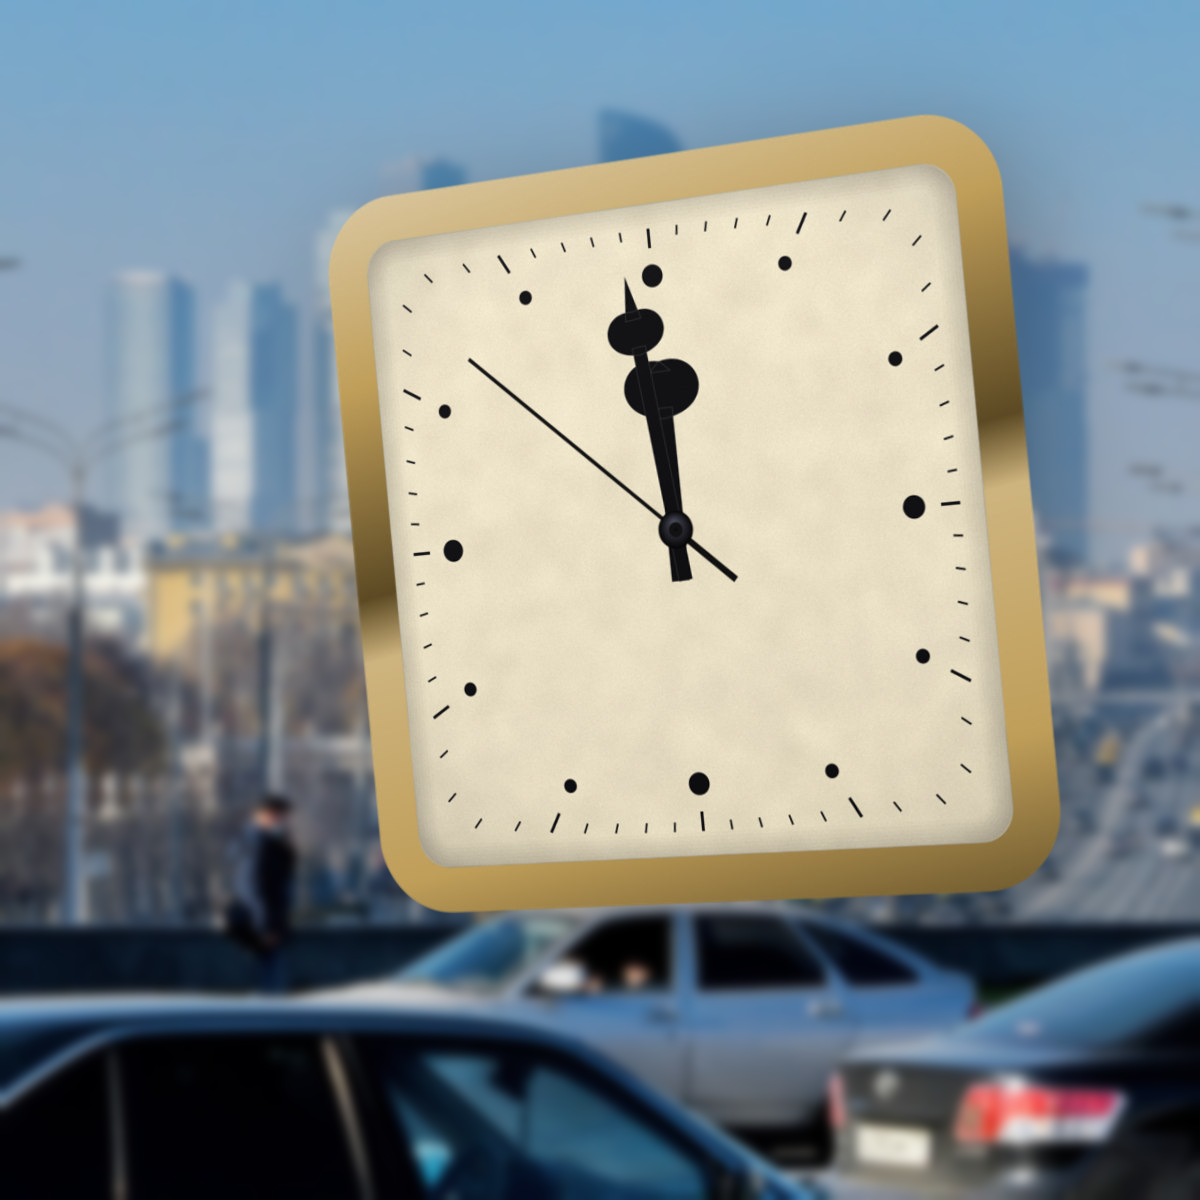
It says 11 h 58 min 52 s
